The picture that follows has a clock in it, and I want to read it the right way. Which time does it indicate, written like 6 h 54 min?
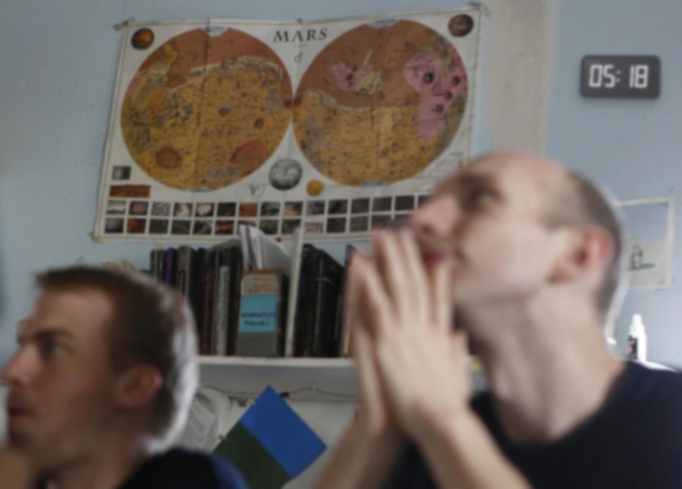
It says 5 h 18 min
